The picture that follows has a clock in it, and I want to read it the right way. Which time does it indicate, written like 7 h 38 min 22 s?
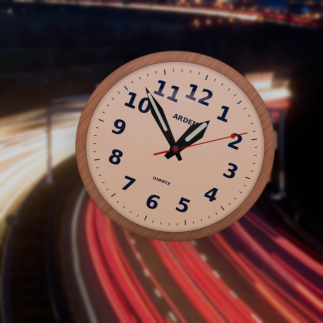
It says 12 h 52 min 09 s
